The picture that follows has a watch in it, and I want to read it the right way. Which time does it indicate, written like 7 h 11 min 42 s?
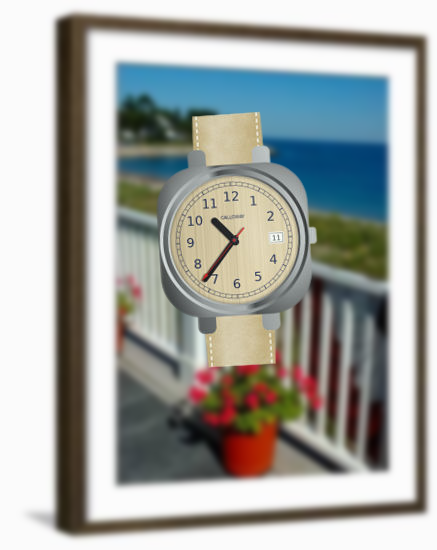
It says 10 h 36 min 37 s
